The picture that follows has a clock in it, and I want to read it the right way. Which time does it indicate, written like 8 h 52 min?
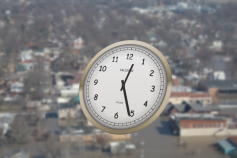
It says 12 h 26 min
